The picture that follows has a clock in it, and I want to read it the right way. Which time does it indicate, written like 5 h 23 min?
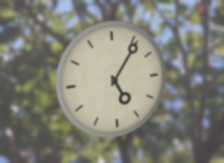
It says 5 h 06 min
